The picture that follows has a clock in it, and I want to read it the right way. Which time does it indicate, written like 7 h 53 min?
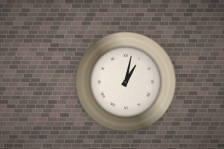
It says 1 h 02 min
